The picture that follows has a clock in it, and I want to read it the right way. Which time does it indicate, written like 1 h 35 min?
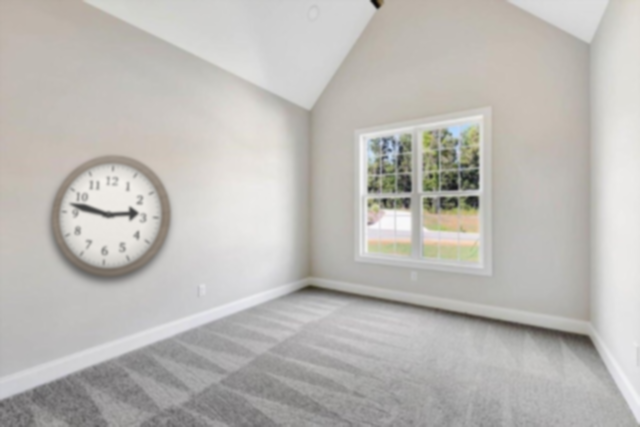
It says 2 h 47 min
